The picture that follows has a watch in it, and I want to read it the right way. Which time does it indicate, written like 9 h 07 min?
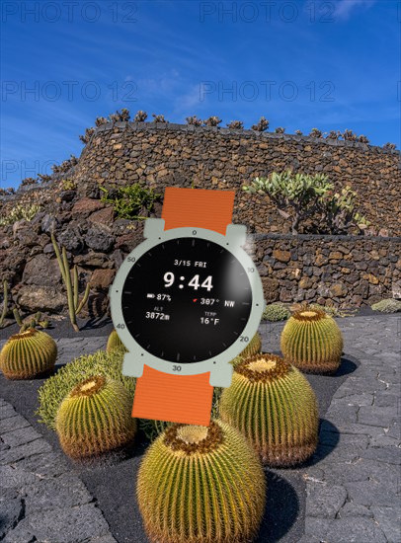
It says 9 h 44 min
